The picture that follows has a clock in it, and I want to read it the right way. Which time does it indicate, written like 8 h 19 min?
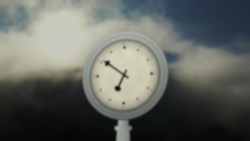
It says 6 h 51 min
